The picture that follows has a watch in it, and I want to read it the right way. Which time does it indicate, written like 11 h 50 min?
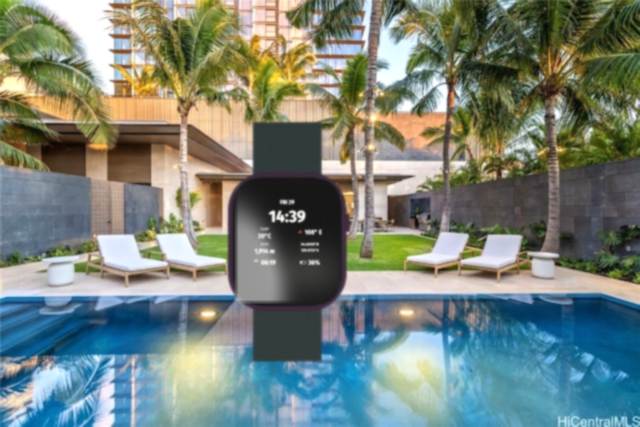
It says 14 h 39 min
